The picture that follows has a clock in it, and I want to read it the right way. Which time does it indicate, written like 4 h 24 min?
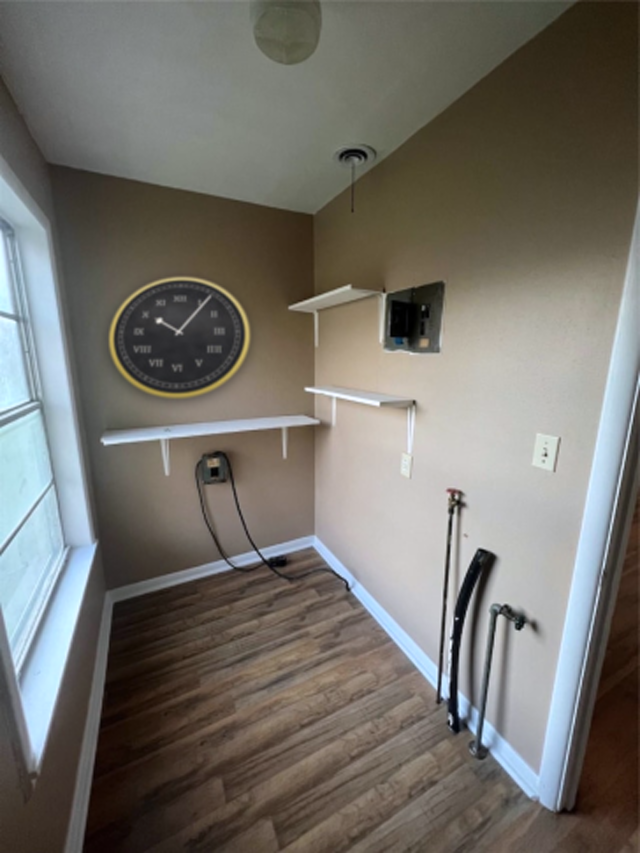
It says 10 h 06 min
